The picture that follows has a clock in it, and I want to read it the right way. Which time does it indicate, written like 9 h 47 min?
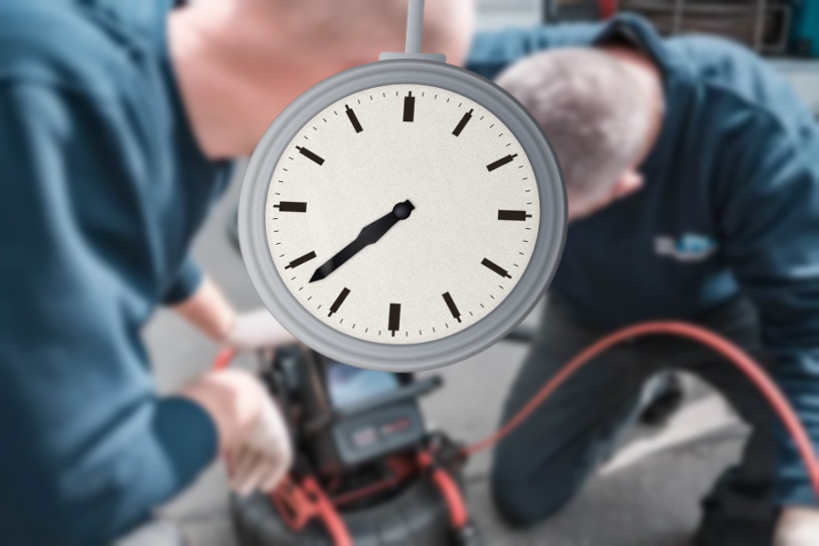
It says 7 h 38 min
